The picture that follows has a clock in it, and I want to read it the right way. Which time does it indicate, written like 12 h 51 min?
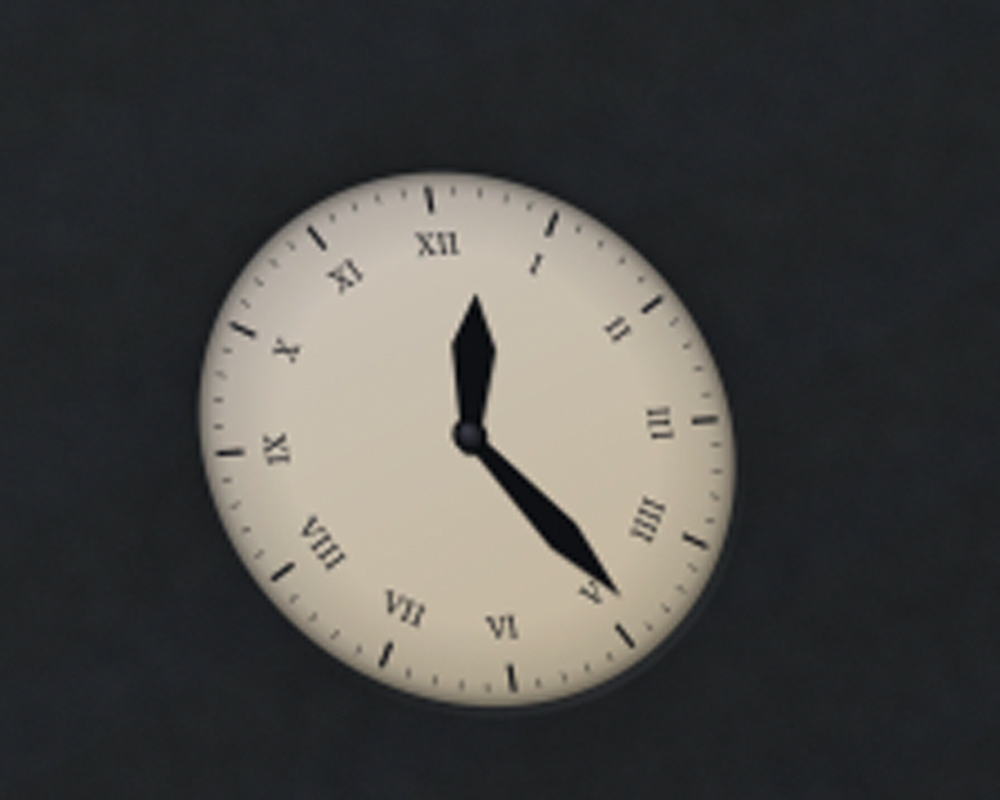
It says 12 h 24 min
